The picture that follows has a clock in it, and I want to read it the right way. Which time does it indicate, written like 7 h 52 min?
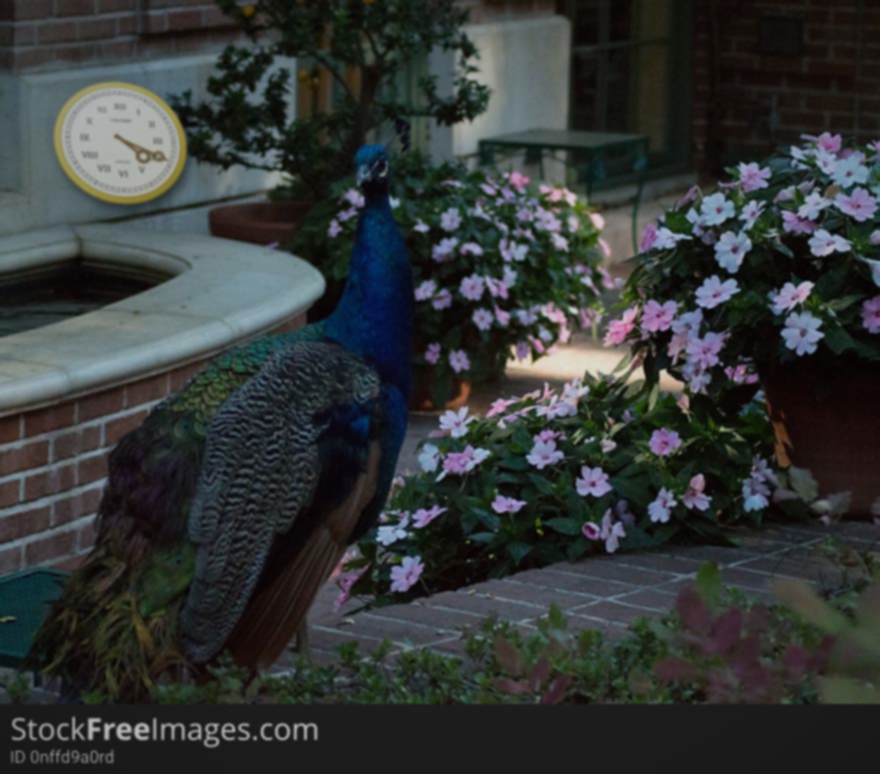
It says 4 h 19 min
